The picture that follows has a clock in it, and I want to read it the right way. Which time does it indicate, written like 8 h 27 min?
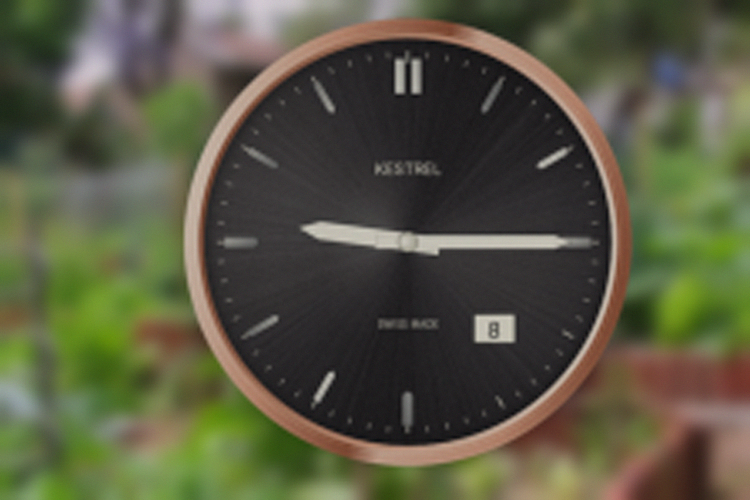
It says 9 h 15 min
